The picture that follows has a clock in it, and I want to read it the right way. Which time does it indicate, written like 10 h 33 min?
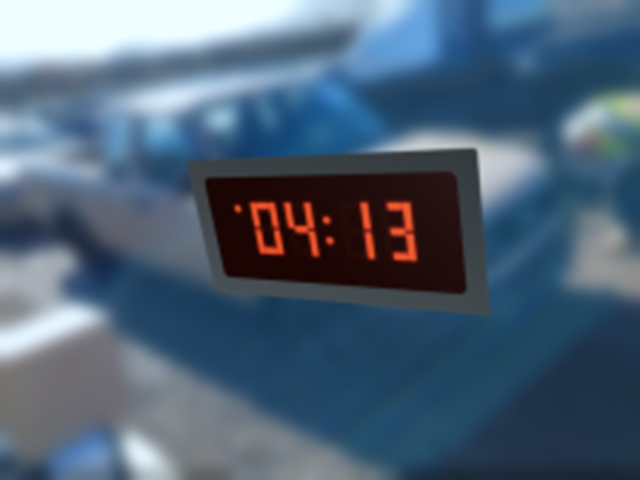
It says 4 h 13 min
